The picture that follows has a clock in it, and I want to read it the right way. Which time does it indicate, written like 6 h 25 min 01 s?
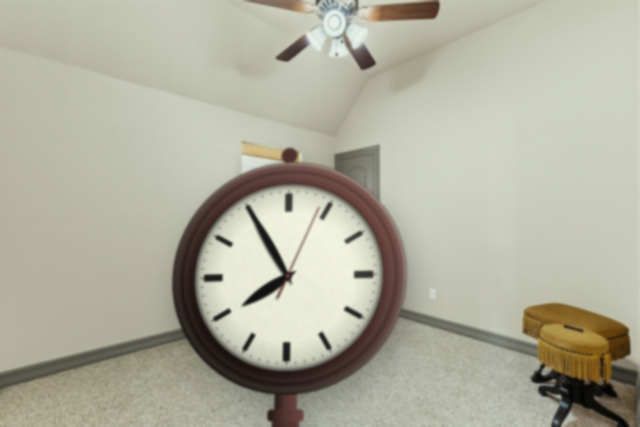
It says 7 h 55 min 04 s
